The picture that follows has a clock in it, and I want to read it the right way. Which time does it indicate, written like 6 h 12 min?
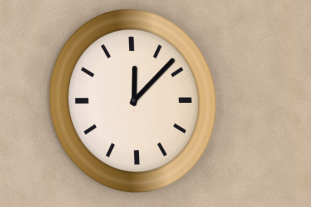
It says 12 h 08 min
